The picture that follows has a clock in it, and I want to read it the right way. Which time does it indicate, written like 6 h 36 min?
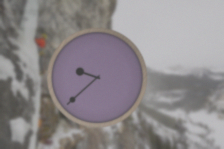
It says 9 h 38 min
